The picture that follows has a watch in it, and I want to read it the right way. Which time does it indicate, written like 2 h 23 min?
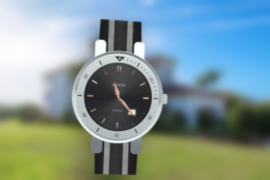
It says 11 h 23 min
